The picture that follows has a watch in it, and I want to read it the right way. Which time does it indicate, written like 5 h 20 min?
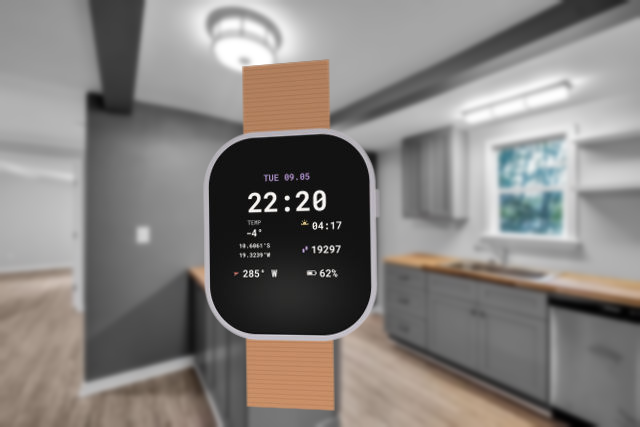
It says 22 h 20 min
